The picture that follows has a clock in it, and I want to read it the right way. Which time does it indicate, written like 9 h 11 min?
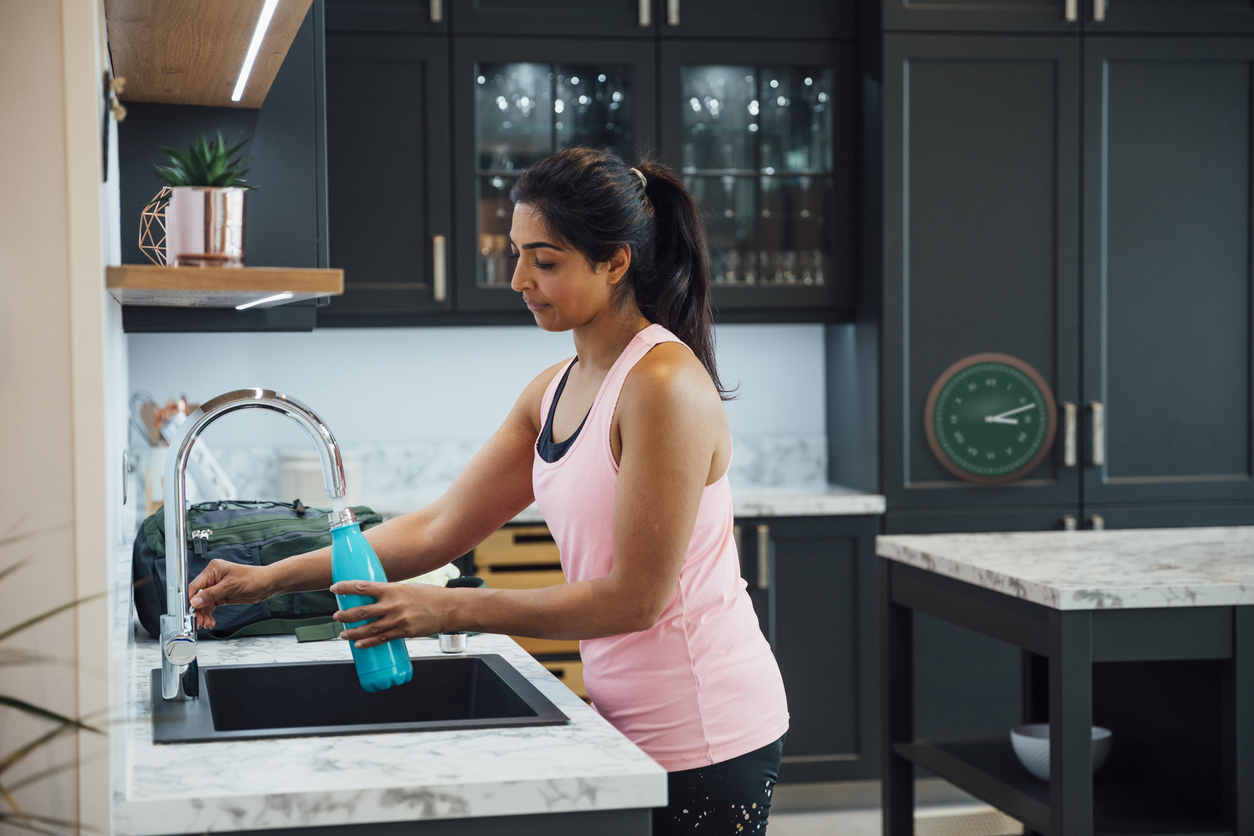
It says 3 h 12 min
